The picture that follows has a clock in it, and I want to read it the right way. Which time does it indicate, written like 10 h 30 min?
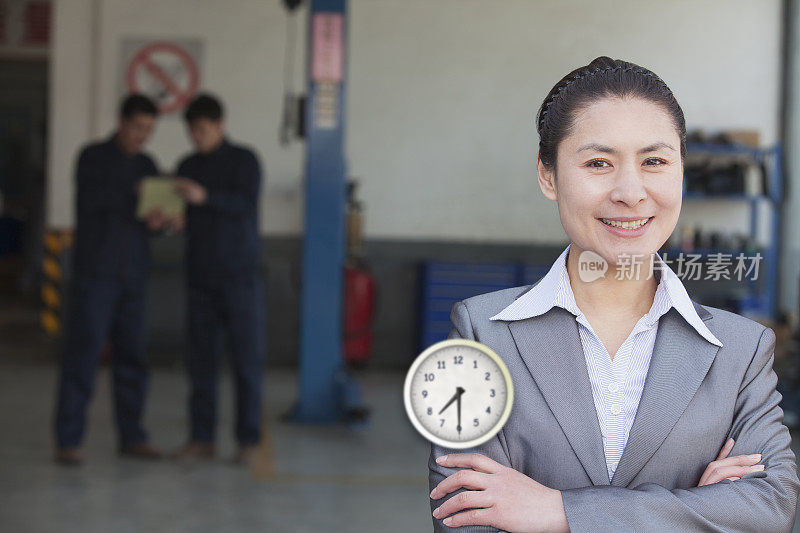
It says 7 h 30 min
